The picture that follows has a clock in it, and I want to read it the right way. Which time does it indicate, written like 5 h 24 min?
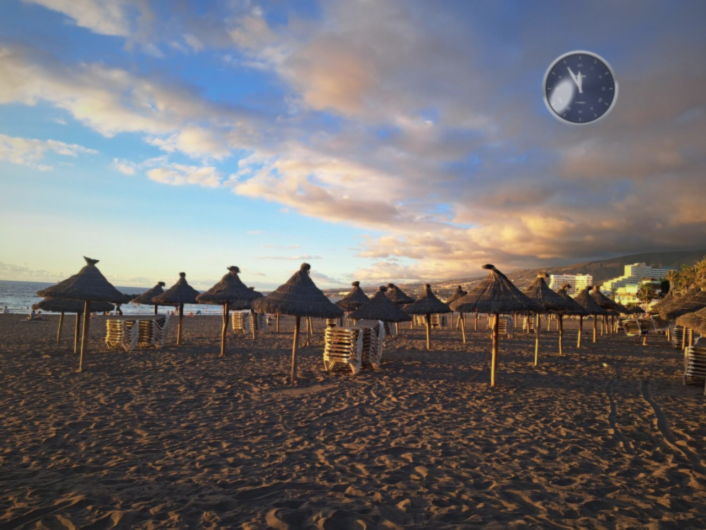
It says 11 h 55 min
